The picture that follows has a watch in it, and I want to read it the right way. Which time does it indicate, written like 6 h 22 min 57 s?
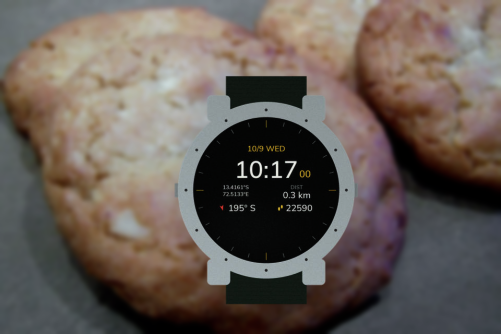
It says 10 h 17 min 00 s
